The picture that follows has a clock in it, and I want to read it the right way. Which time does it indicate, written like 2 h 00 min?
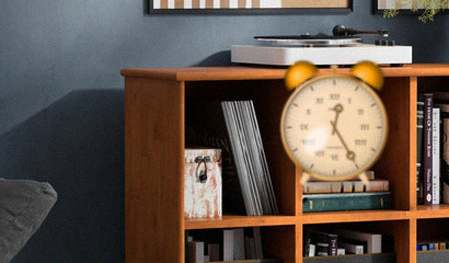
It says 12 h 25 min
